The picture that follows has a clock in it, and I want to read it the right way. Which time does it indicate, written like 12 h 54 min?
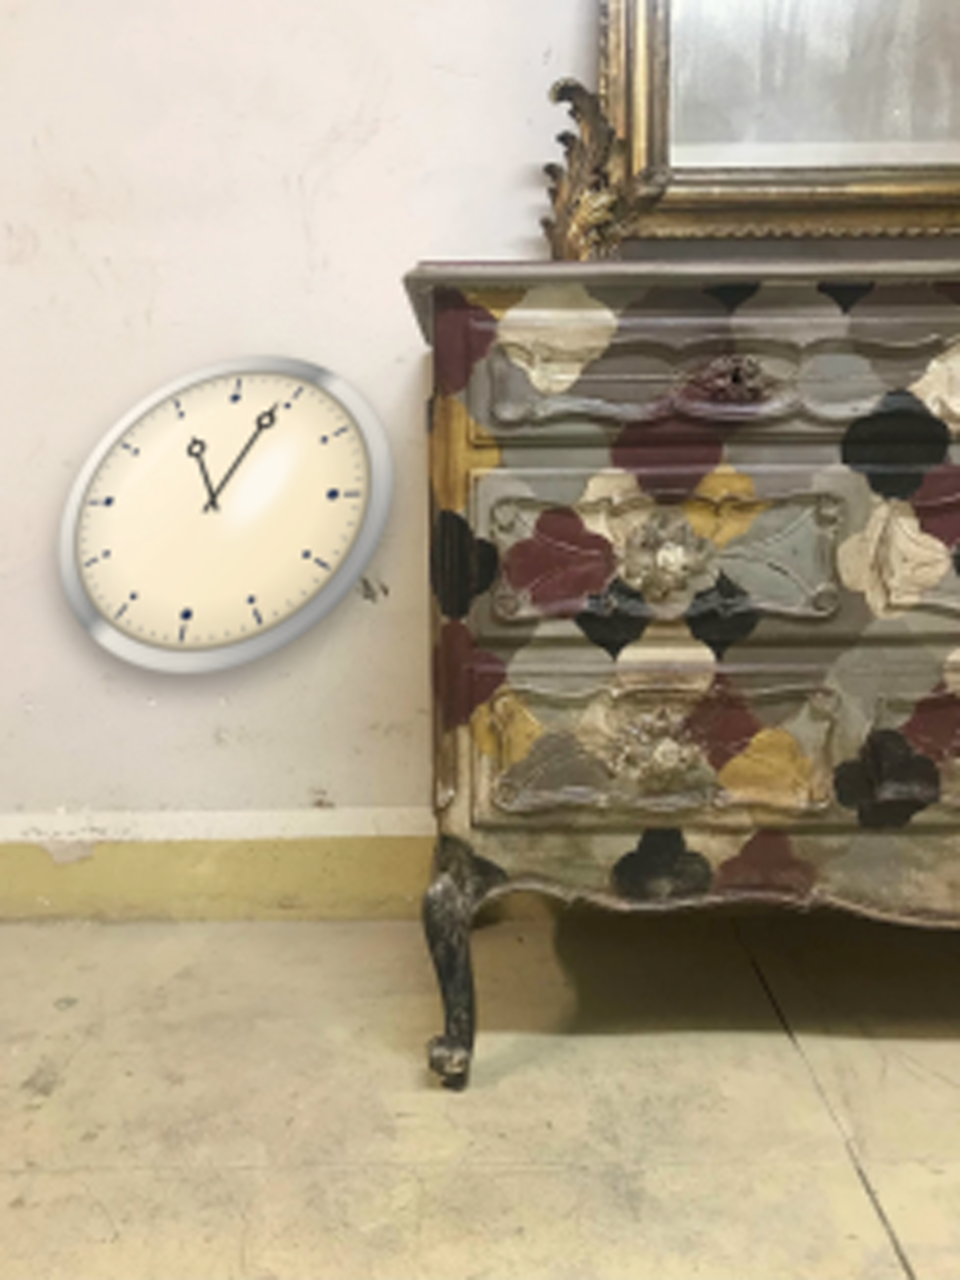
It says 11 h 04 min
